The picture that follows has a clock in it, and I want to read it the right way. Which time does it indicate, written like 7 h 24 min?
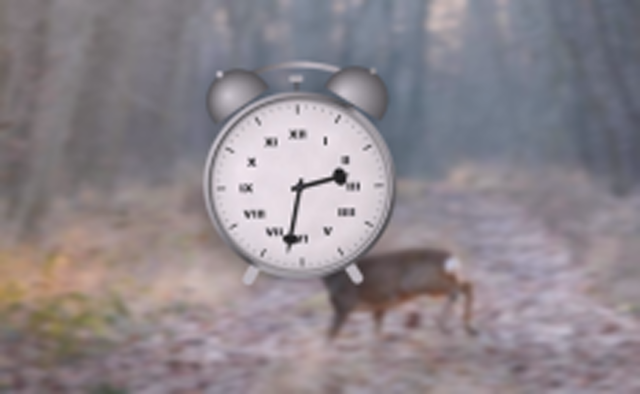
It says 2 h 32 min
